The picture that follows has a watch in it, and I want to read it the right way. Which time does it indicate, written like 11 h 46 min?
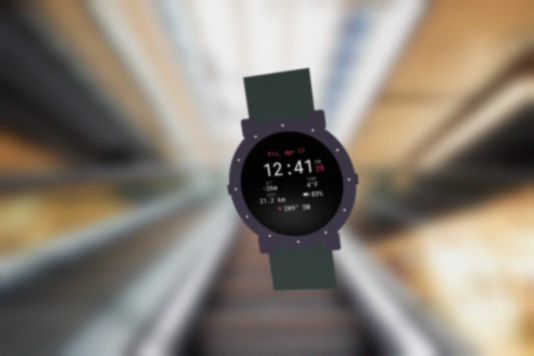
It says 12 h 41 min
